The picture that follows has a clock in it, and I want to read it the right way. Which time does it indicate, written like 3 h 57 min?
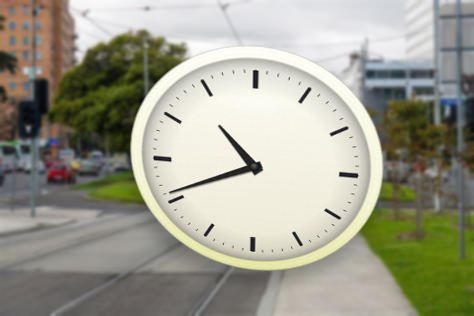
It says 10 h 41 min
